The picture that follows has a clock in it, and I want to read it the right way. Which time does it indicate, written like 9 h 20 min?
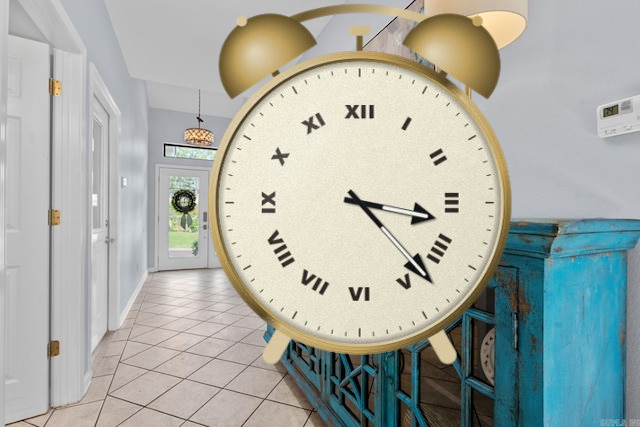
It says 3 h 23 min
